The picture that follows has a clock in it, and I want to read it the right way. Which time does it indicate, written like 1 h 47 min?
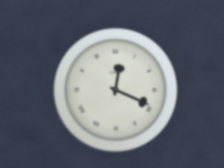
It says 12 h 19 min
